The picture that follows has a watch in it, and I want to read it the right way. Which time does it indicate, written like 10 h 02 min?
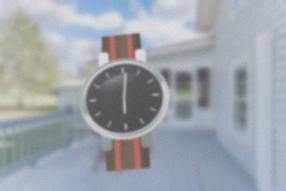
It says 6 h 01 min
